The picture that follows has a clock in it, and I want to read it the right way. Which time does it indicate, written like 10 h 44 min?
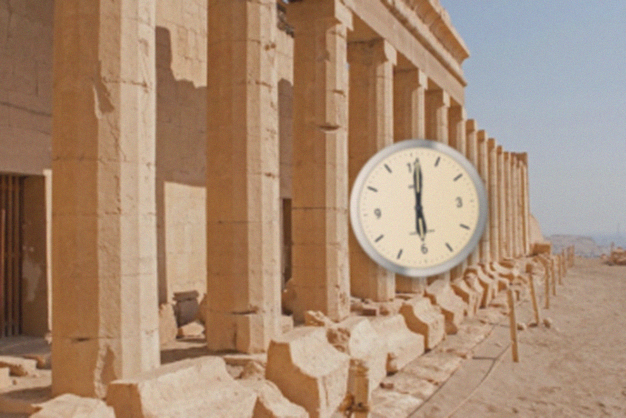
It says 6 h 01 min
